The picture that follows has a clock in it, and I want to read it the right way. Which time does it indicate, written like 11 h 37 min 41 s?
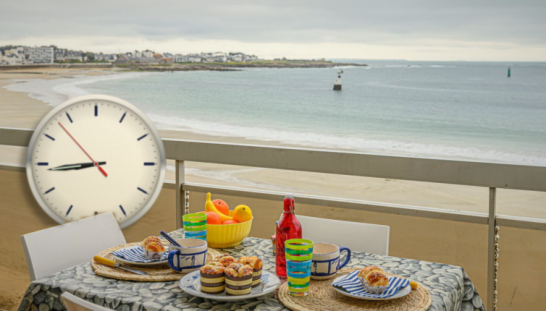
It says 8 h 43 min 53 s
